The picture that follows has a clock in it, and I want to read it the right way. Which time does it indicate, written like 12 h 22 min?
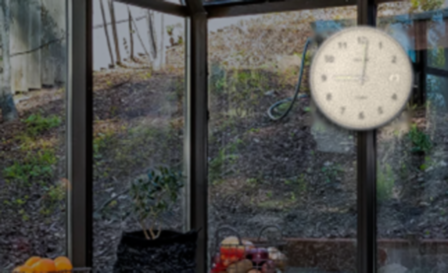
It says 9 h 01 min
